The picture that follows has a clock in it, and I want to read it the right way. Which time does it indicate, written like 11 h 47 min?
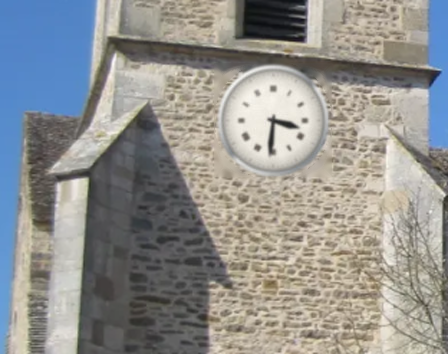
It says 3 h 31 min
